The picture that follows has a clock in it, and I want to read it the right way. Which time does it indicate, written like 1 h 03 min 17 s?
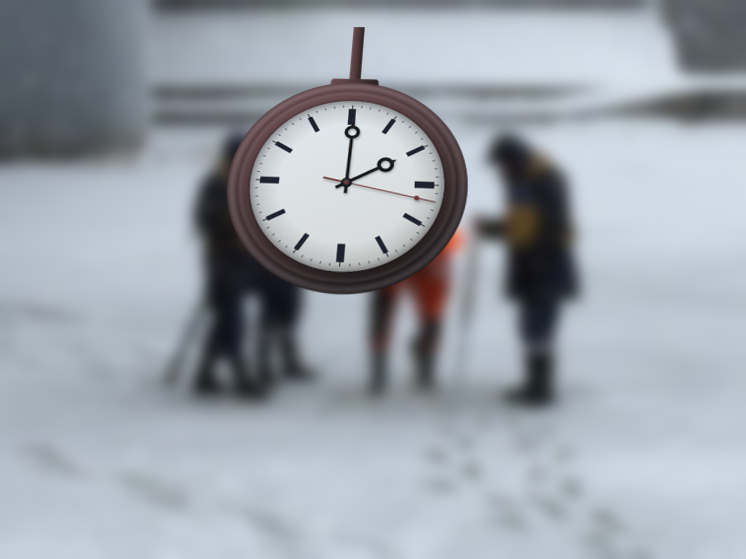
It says 2 h 00 min 17 s
